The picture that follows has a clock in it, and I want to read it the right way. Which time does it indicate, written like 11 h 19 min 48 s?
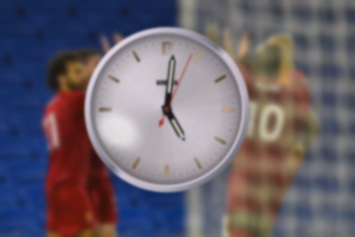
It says 5 h 01 min 04 s
